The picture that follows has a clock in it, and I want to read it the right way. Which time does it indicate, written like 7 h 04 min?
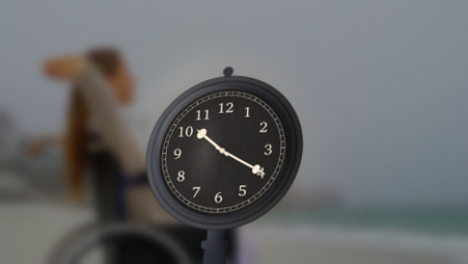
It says 10 h 20 min
